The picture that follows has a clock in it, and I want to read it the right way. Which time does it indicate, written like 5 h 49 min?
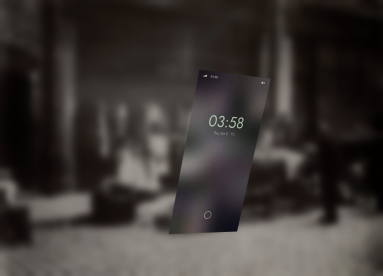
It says 3 h 58 min
